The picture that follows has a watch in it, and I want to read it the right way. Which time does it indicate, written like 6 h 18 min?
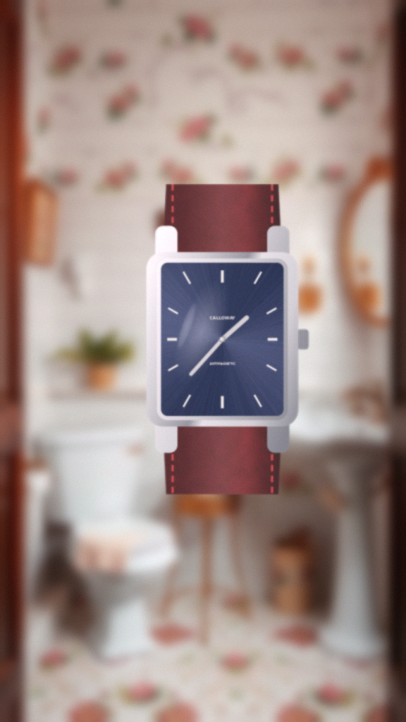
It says 1 h 37 min
